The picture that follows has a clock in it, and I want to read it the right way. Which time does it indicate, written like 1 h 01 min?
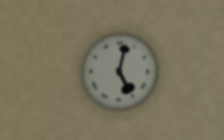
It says 5 h 02 min
